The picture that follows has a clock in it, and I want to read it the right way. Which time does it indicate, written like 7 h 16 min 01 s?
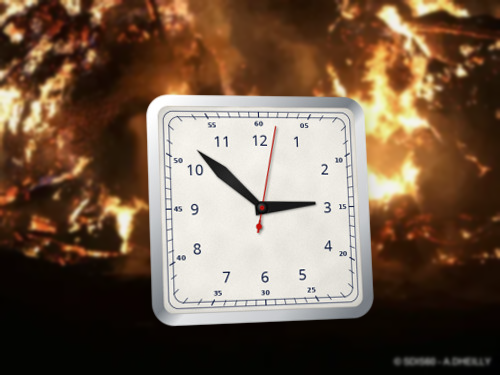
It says 2 h 52 min 02 s
